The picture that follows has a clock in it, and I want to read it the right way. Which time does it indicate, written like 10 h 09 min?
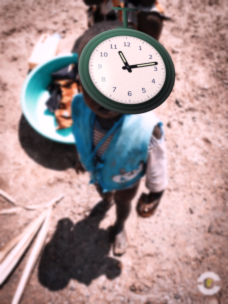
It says 11 h 13 min
